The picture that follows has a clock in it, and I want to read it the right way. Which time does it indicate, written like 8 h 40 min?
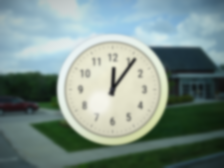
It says 12 h 06 min
